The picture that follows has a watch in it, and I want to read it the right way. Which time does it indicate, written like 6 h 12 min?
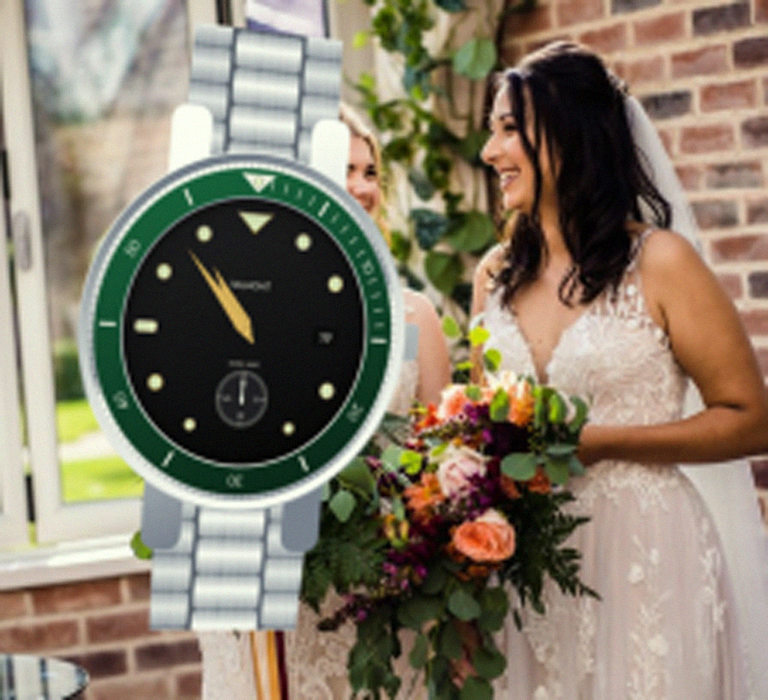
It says 10 h 53 min
